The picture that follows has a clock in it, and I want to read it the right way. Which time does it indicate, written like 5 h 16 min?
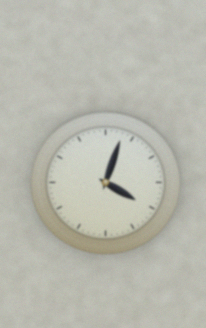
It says 4 h 03 min
